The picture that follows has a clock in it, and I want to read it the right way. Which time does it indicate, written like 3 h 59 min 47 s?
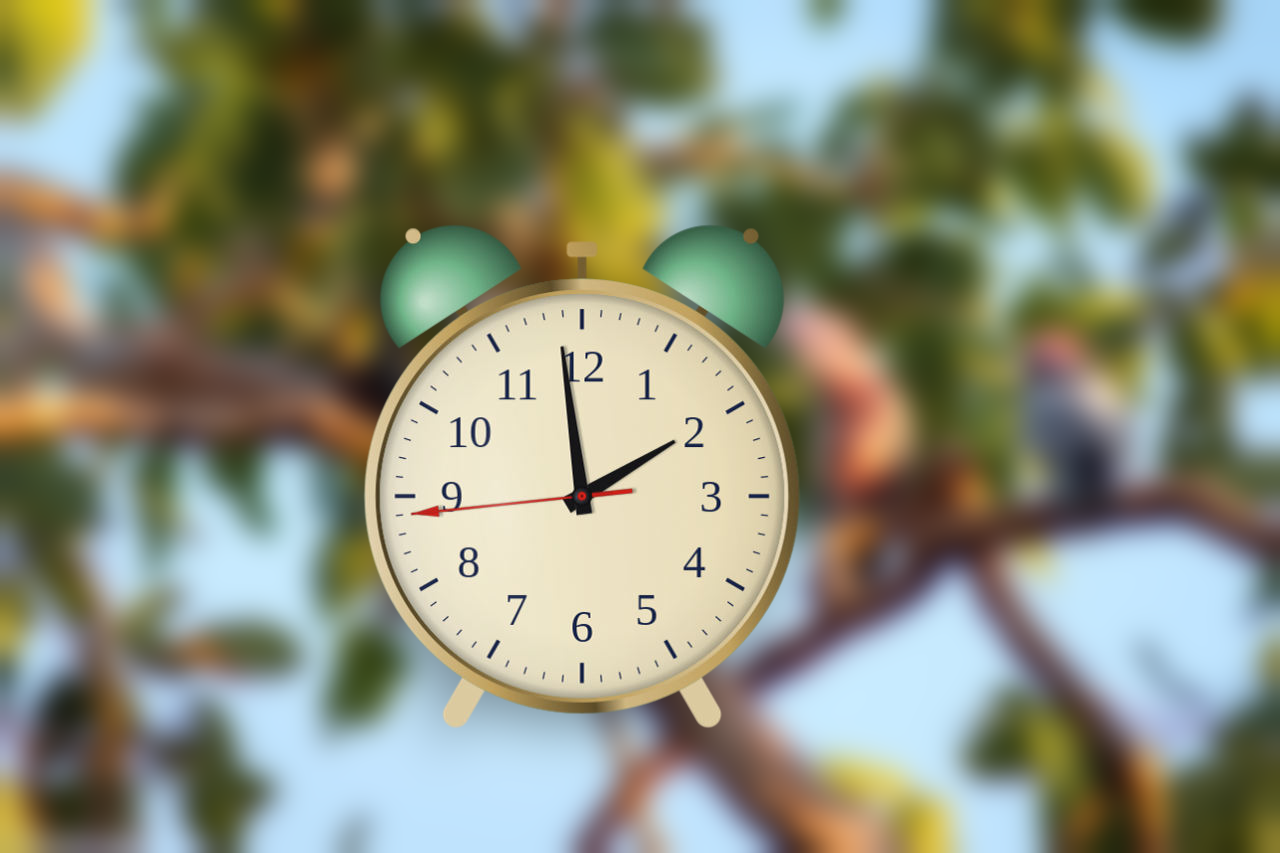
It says 1 h 58 min 44 s
